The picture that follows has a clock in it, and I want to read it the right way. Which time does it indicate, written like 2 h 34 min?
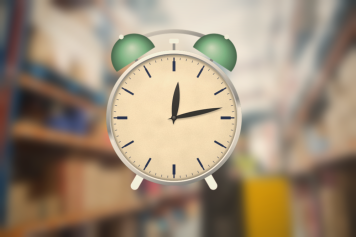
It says 12 h 13 min
